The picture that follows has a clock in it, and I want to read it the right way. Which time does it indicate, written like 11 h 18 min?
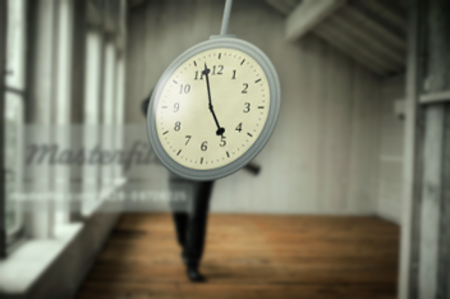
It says 4 h 57 min
